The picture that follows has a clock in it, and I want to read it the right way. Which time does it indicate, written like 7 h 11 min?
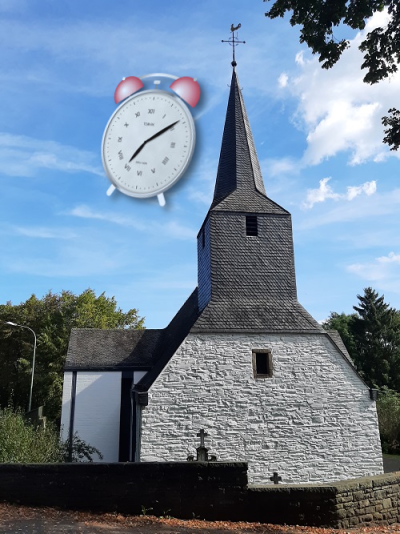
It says 7 h 09 min
